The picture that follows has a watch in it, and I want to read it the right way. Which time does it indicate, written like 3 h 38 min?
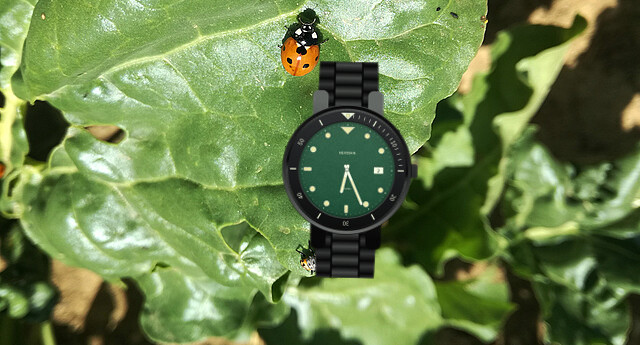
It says 6 h 26 min
